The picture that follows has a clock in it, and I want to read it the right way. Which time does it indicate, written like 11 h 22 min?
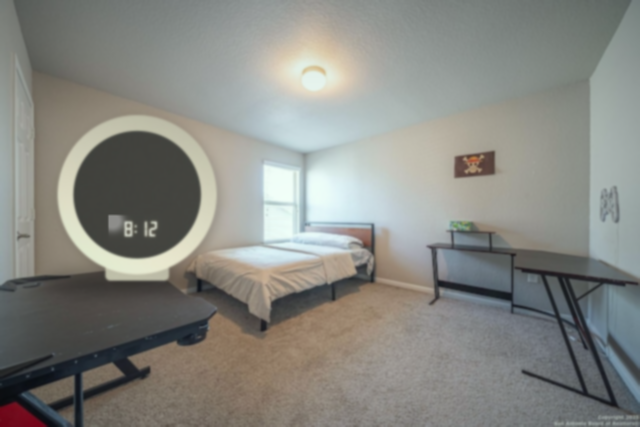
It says 8 h 12 min
